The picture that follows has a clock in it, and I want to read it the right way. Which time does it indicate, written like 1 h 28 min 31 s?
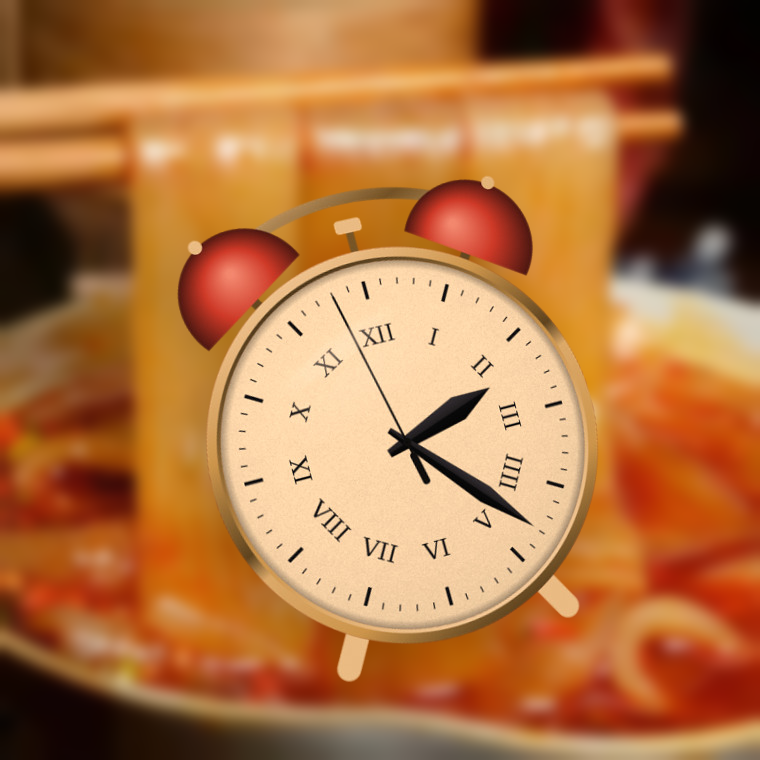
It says 2 h 22 min 58 s
